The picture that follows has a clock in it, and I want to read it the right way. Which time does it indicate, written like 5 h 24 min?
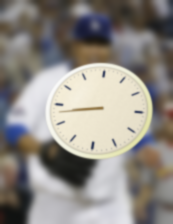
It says 8 h 43 min
